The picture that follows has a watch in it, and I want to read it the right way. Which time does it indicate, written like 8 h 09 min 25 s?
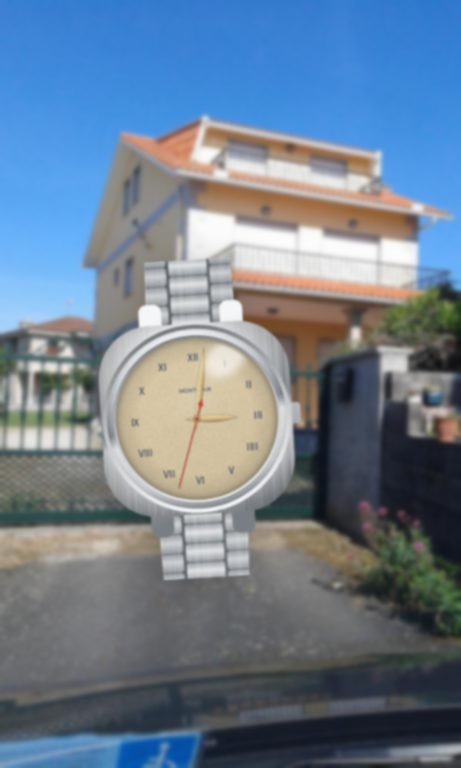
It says 3 h 01 min 33 s
